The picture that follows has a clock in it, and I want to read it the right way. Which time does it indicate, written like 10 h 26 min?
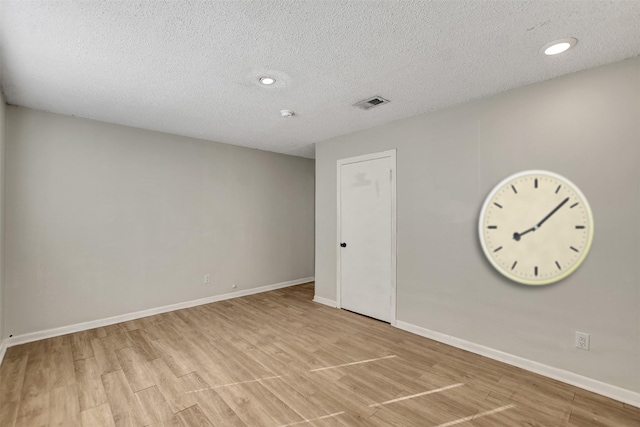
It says 8 h 08 min
